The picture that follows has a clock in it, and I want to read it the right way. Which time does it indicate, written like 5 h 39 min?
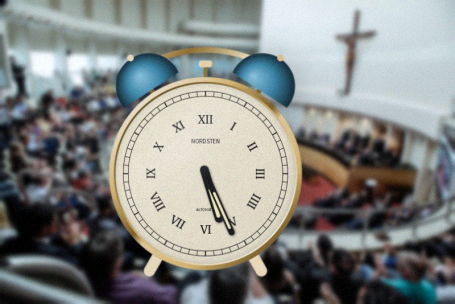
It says 5 h 26 min
